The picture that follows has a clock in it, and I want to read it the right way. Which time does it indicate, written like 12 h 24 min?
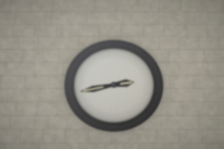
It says 2 h 43 min
